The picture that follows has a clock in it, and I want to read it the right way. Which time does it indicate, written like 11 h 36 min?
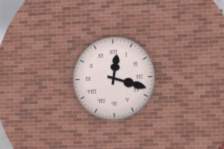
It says 12 h 18 min
